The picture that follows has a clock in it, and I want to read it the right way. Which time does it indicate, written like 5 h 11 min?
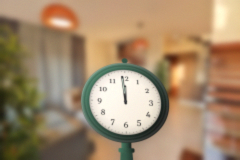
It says 11 h 59 min
